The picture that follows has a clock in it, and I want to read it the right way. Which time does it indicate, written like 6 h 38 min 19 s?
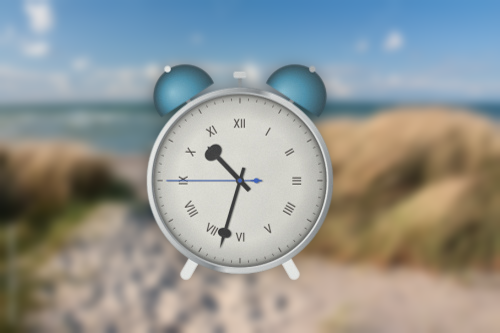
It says 10 h 32 min 45 s
